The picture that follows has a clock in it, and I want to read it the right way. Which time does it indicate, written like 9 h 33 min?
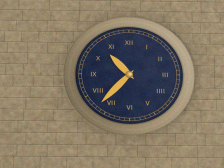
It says 10 h 37 min
